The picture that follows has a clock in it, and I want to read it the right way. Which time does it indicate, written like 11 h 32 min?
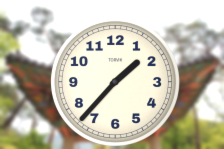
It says 1 h 37 min
